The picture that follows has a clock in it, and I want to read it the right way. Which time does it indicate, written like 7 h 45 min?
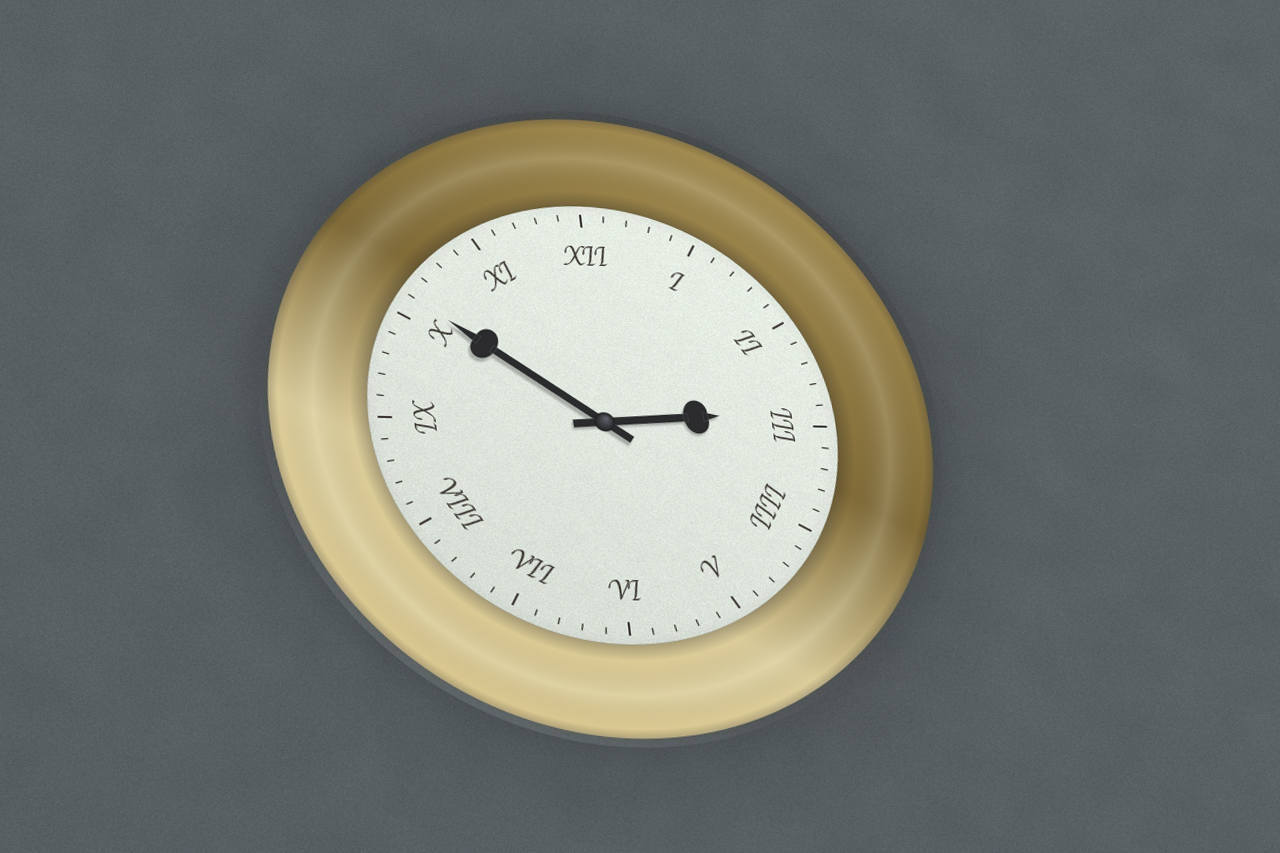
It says 2 h 51 min
